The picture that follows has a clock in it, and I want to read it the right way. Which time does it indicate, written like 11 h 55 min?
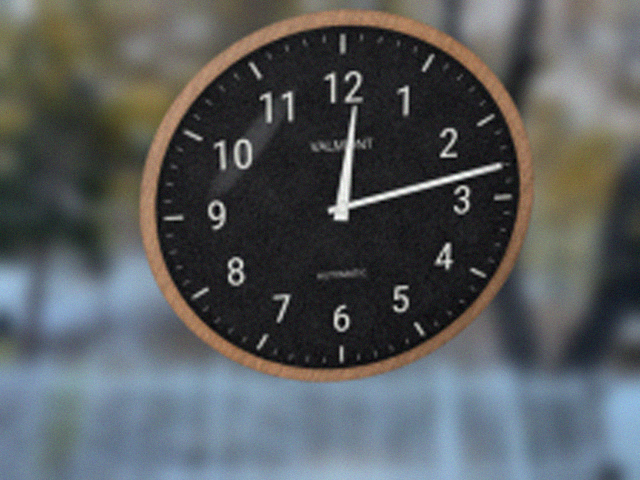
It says 12 h 13 min
